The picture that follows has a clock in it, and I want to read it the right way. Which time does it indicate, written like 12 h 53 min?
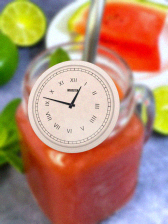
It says 12 h 47 min
